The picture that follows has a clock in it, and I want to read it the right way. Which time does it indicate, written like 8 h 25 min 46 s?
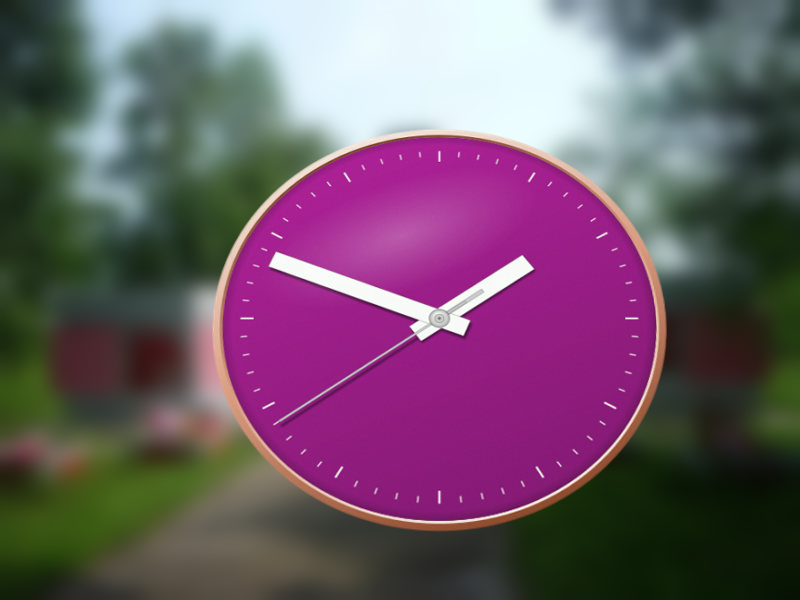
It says 1 h 48 min 39 s
